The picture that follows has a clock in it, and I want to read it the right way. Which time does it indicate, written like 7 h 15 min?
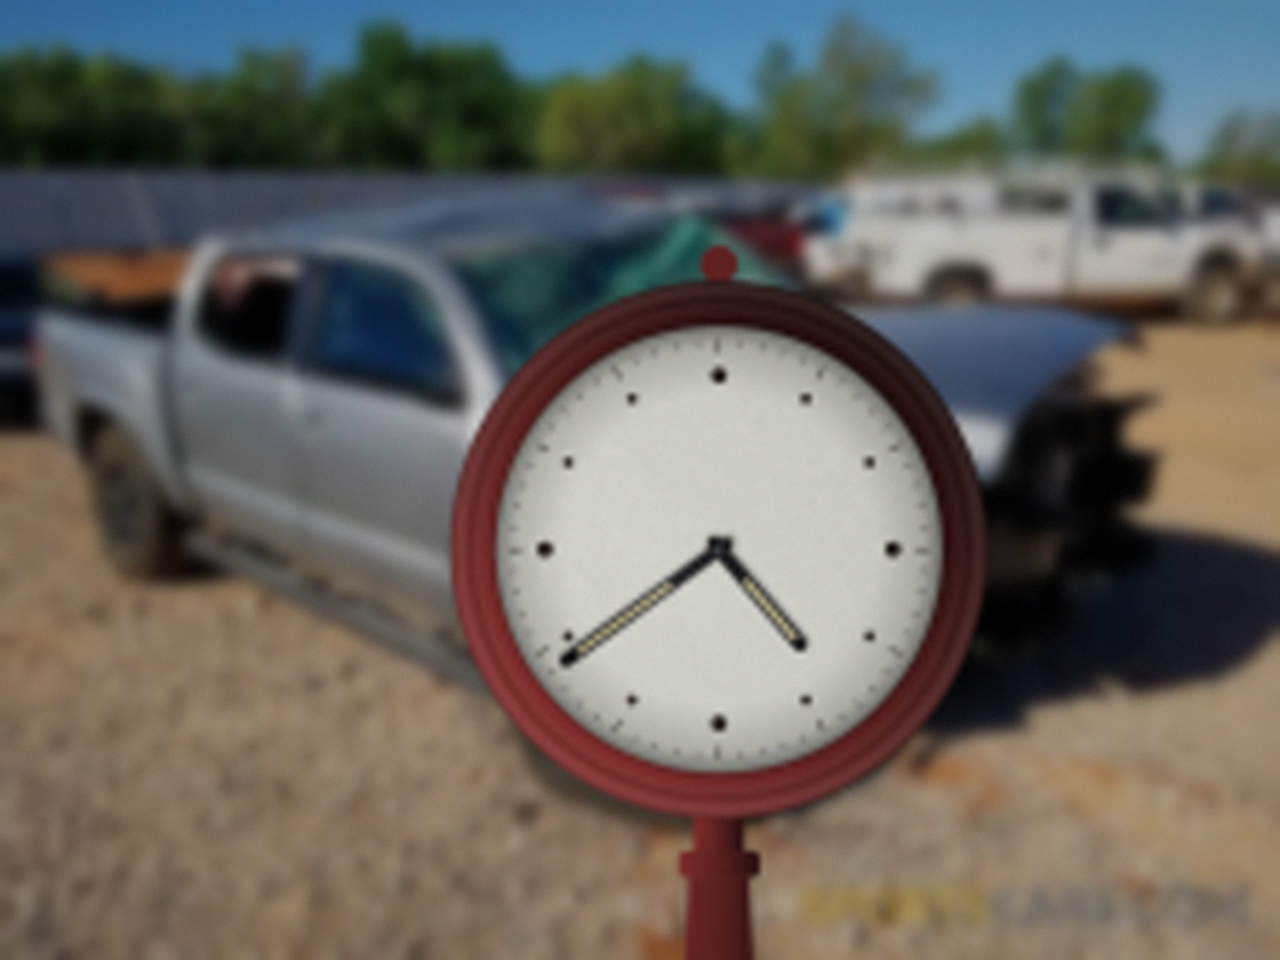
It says 4 h 39 min
